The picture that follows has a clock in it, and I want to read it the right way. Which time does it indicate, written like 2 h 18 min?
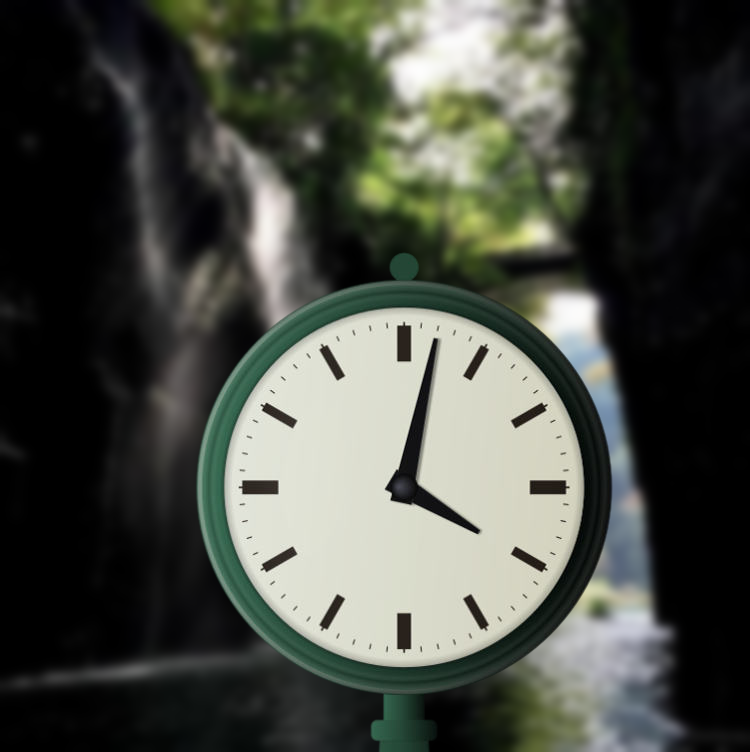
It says 4 h 02 min
